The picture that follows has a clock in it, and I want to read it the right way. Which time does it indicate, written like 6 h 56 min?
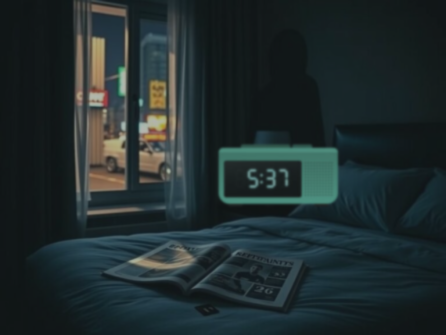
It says 5 h 37 min
